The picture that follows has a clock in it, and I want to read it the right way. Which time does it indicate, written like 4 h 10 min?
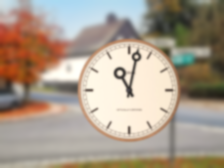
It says 11 h 02 min
